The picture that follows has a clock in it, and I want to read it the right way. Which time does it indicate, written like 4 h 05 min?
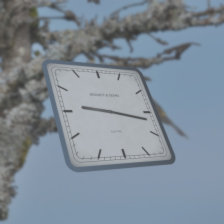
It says 9 h 17 min
